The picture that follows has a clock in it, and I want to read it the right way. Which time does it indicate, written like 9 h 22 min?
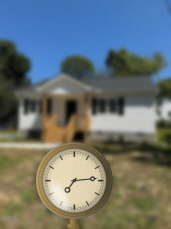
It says 7 h 14 min
